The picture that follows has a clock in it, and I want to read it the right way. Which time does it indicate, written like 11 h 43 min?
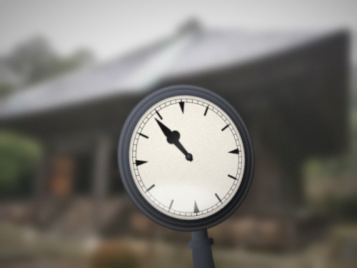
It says 10 h 54 min
